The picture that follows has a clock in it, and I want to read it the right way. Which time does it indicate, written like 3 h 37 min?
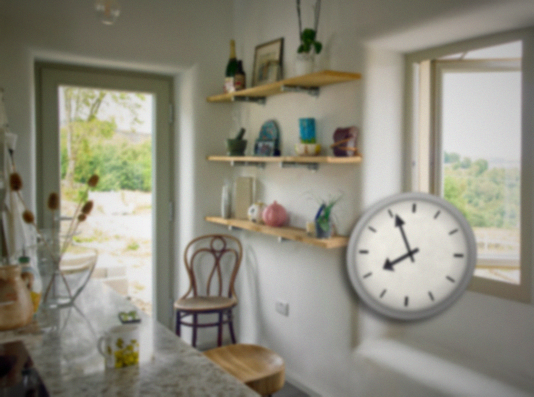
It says 7 h 56 min
